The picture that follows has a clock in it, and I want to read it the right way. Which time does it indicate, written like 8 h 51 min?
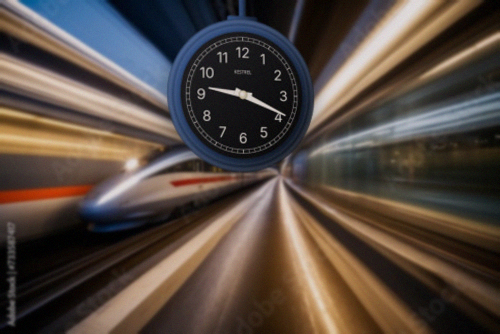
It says 9 h 19 min
